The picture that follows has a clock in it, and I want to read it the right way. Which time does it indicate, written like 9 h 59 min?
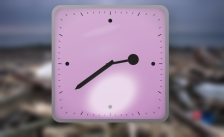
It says 2 h 39 min
